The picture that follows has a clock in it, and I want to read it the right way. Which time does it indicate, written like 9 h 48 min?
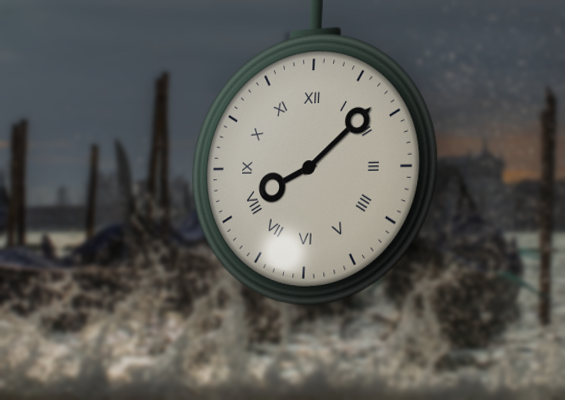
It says 8 h 08 min
